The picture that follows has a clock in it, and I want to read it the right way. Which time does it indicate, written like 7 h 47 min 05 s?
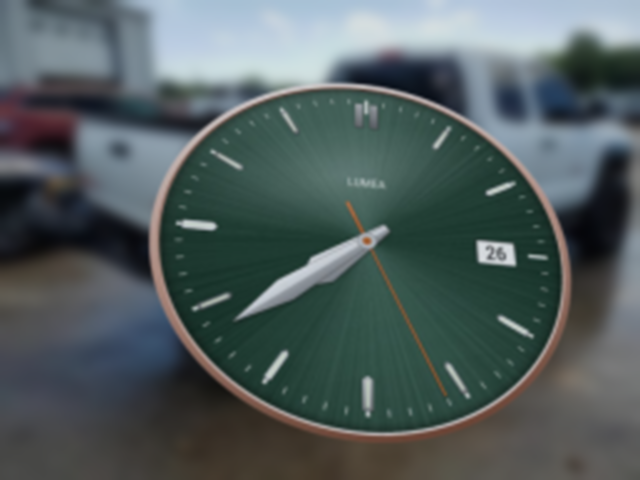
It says 7 h 38 min 26 s
